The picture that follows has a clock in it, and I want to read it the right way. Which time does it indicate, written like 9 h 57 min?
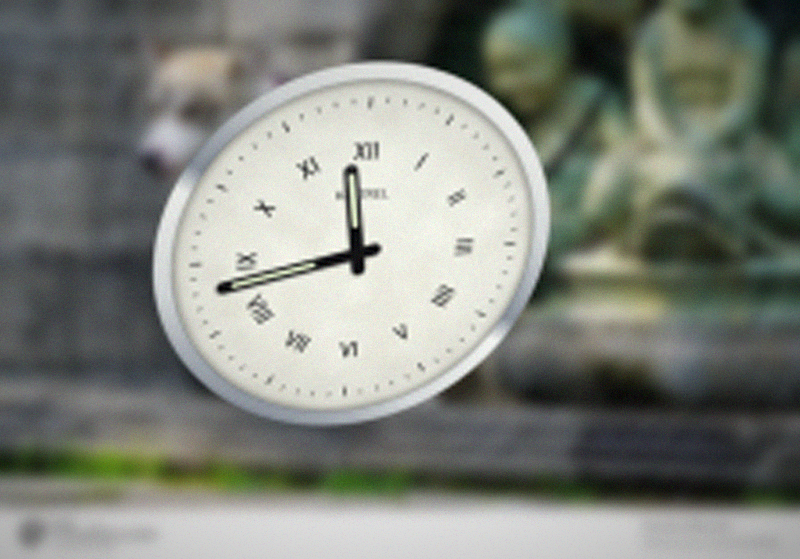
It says 11 h 43 min
